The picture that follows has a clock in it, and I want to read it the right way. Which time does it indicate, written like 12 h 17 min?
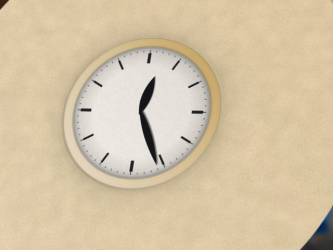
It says 12 h 26 min
